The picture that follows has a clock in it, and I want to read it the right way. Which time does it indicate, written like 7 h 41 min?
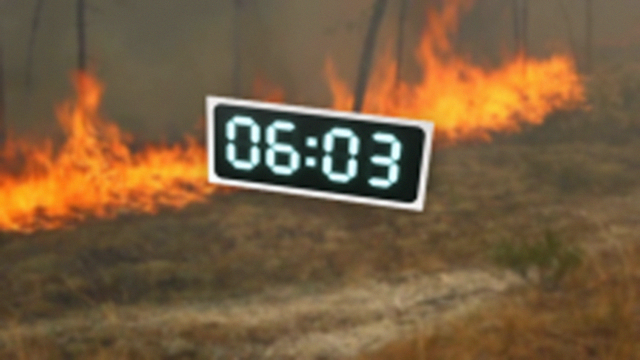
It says 6 h 03 min
